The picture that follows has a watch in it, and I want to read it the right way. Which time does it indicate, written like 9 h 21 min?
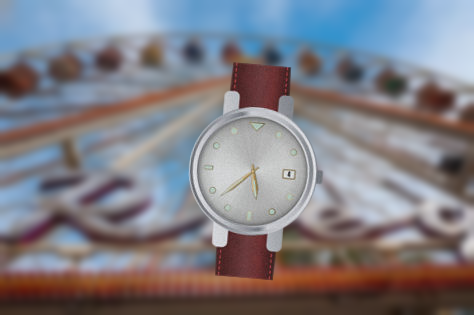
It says 5 h 38 min
